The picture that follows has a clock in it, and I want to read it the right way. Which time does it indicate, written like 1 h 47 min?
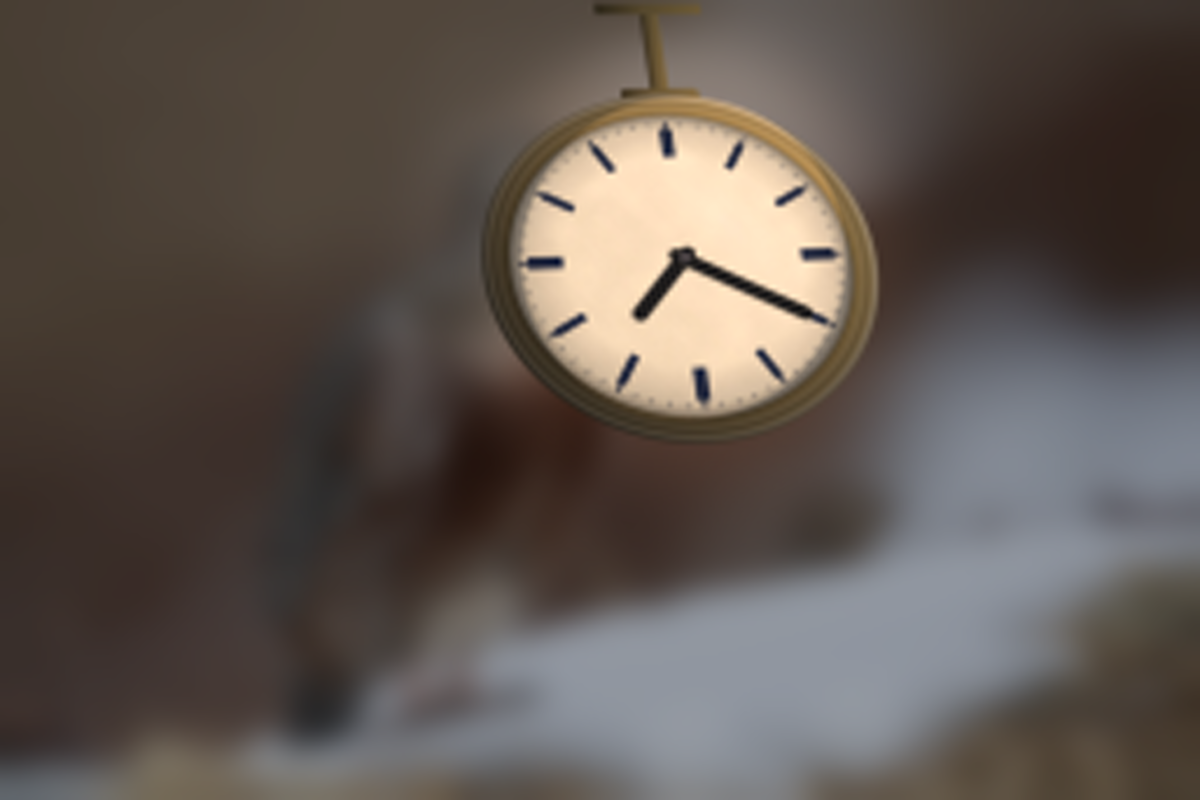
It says 7 h 20 min
